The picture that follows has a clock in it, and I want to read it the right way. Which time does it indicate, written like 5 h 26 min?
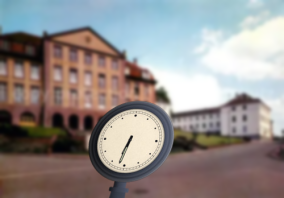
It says 6 h 32 min
